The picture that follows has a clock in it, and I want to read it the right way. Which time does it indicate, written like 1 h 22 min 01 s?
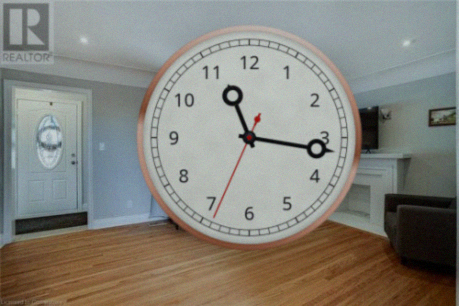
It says 11 h 16 min 34 s
